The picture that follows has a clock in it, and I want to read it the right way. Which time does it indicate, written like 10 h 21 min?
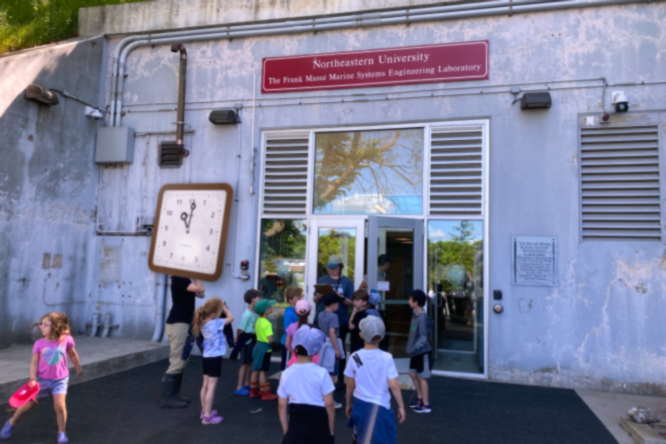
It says 11 h 01 min
